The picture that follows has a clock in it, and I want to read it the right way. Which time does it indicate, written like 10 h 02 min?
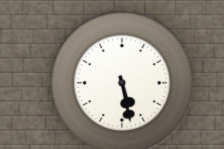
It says 5 h 28 min
